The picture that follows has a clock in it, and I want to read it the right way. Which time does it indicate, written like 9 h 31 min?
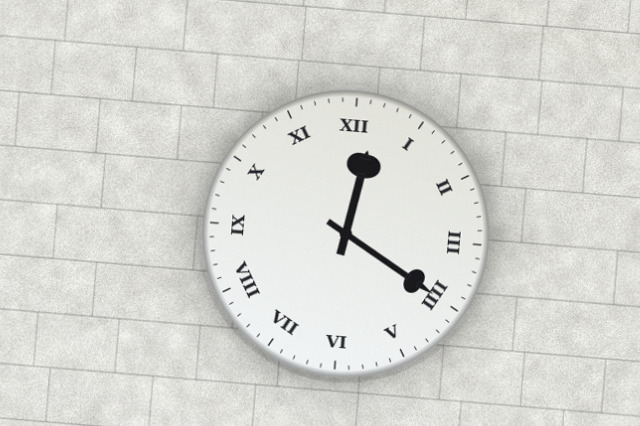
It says 12 h 20 min
